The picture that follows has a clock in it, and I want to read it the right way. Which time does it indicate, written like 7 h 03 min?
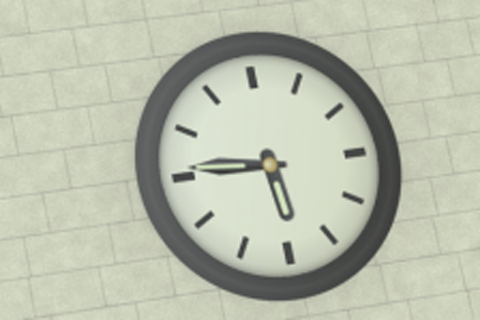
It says 5 h 46 min
